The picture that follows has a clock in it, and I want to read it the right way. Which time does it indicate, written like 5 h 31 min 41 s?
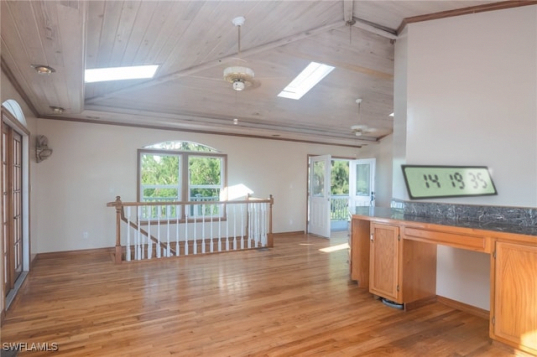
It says 14 h 19 min 35 s
